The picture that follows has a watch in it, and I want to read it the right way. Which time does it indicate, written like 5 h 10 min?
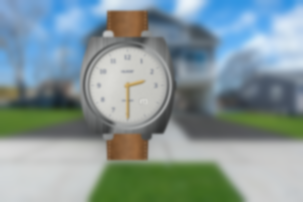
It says 2 h 30 min
